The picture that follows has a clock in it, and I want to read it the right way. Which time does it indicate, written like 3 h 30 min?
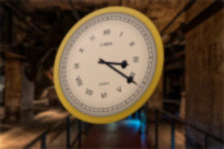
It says 3 h 21 min
